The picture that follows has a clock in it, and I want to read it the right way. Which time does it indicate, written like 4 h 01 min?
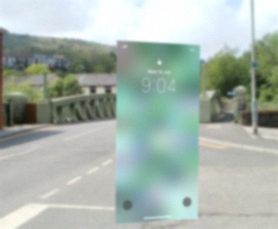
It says 9 h 04 min
